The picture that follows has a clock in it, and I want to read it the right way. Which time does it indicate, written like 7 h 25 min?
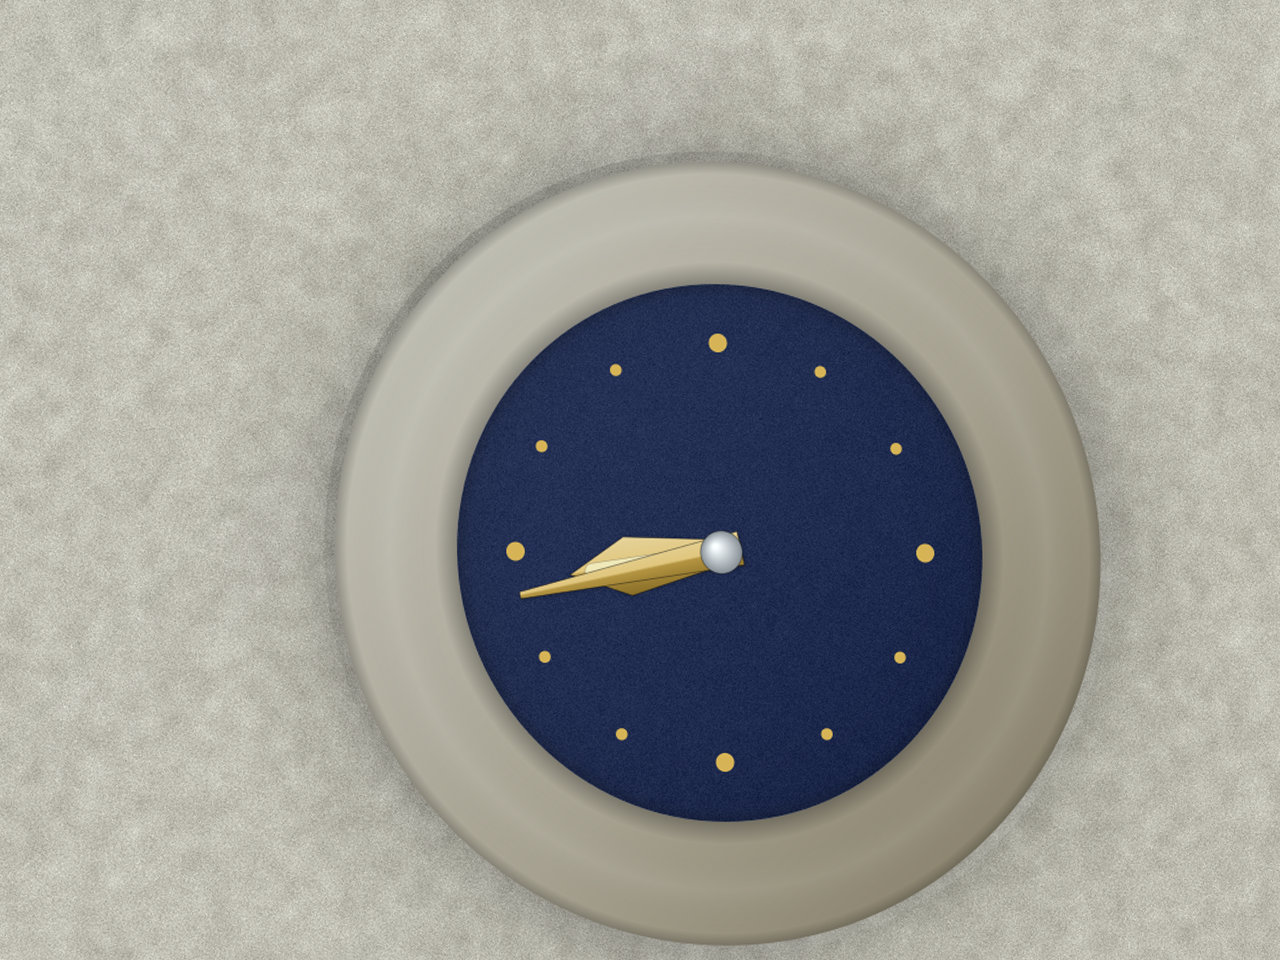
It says 8 h 43 min
